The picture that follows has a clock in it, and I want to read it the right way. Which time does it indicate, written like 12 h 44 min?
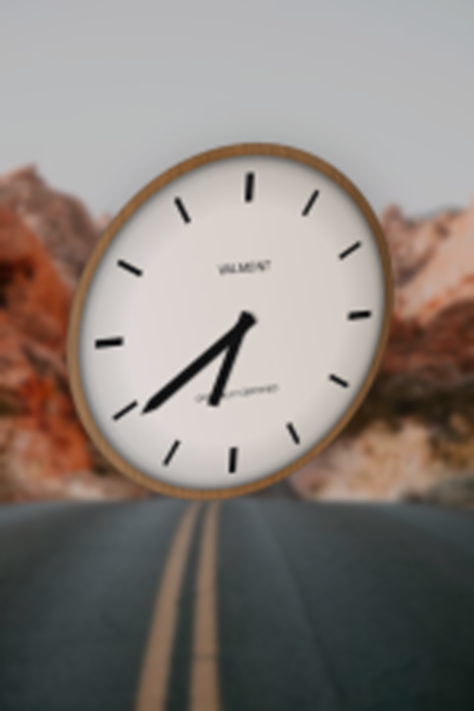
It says 6 h 39 min
